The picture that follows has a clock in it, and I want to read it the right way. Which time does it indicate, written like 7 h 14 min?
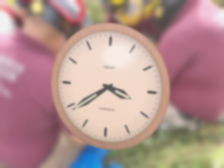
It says 3 h 39 min
